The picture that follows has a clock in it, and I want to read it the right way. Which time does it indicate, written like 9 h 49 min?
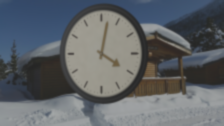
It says 4 h 02 min
